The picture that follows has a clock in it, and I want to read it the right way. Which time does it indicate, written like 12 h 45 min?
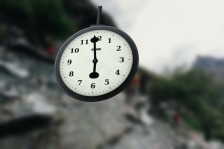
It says 5 h 59 min
